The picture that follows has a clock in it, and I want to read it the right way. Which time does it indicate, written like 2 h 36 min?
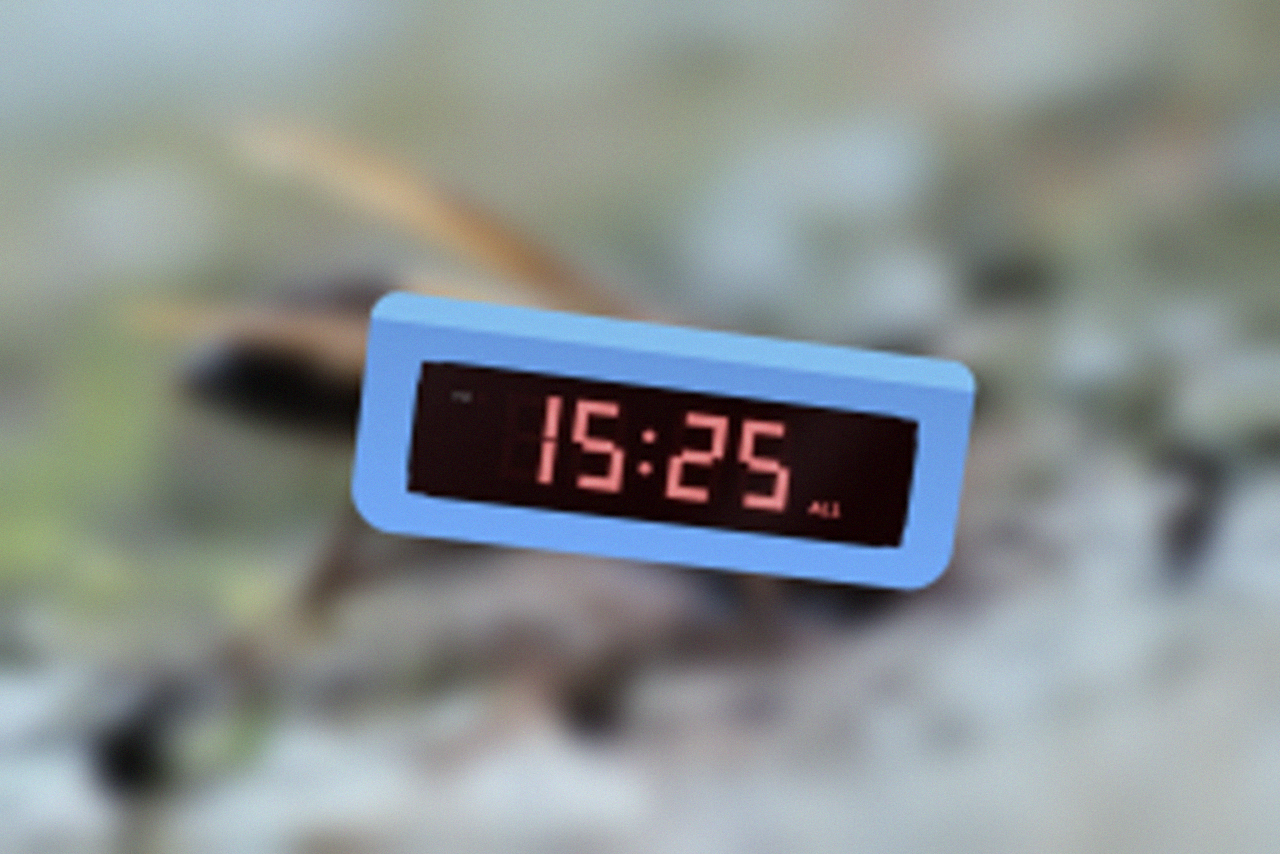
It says 15 h 25 min
